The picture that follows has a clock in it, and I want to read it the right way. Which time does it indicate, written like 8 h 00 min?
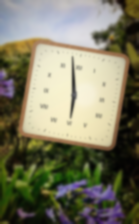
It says 5 h 58 min
